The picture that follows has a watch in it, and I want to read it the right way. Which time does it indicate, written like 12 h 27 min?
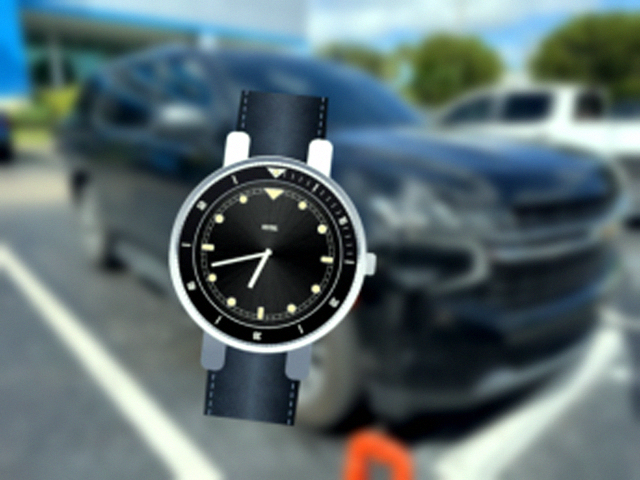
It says 6 h 42 min
